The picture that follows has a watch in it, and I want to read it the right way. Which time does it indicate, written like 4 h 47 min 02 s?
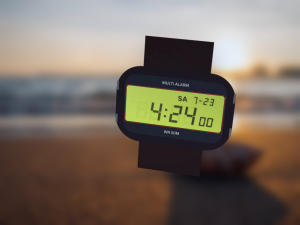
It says 4 h 24 min 00 s
